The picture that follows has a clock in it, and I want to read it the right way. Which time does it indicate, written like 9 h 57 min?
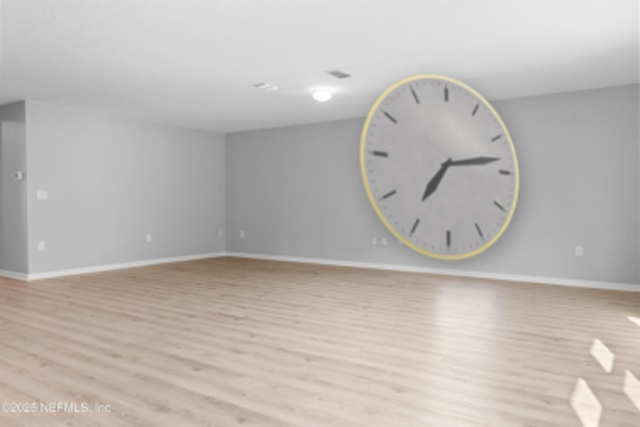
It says 7 h 13 min
